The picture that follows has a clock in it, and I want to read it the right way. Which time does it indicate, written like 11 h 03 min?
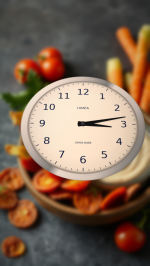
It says 3 h 13 min
